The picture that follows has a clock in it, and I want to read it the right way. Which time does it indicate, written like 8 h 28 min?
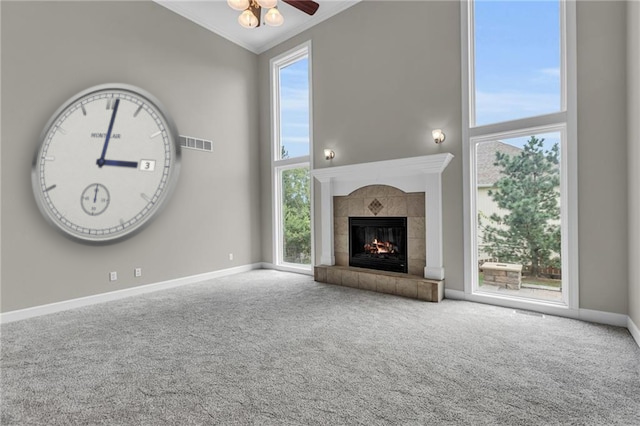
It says 3 h 01 min
